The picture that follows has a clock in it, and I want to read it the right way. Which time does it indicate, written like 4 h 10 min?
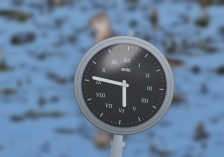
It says 5 h 46 min
